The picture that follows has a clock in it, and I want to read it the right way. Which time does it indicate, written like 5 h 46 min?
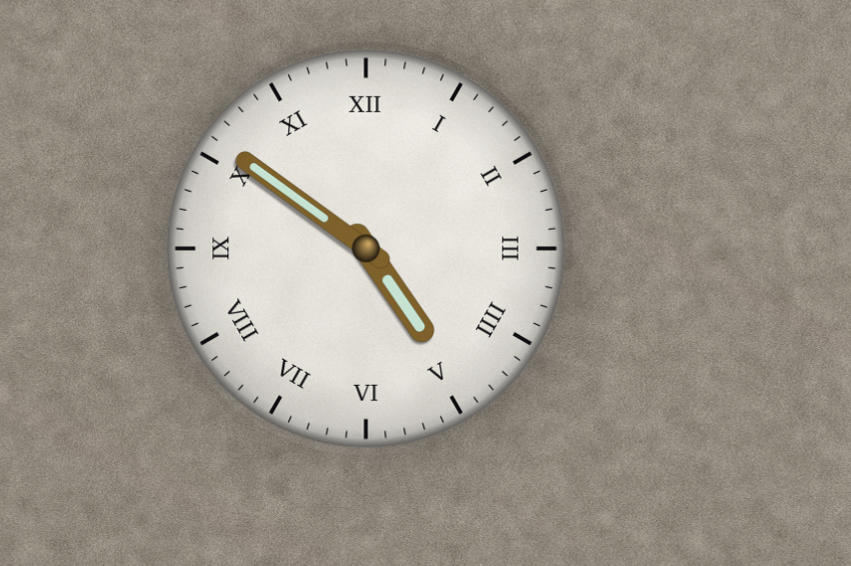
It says 4 h 51 min
